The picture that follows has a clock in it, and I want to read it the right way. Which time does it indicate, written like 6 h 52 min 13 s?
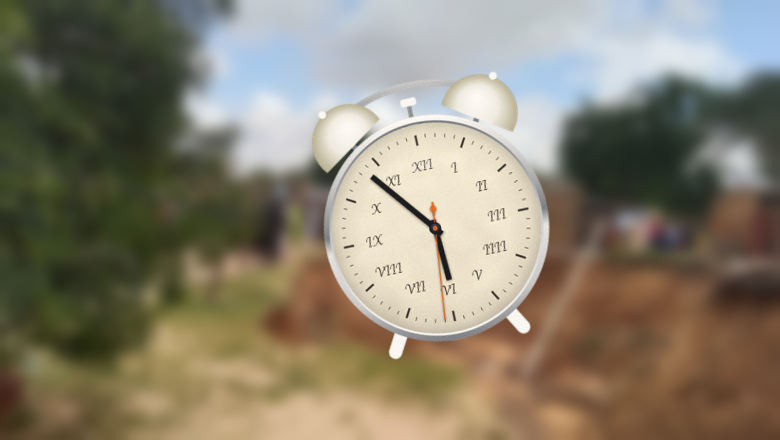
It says 5 h 53 min 31 s
